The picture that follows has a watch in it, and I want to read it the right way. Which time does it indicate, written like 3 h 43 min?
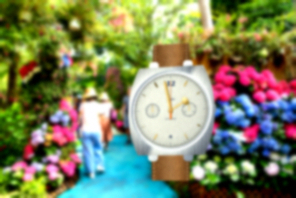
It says 1 h 58 min
